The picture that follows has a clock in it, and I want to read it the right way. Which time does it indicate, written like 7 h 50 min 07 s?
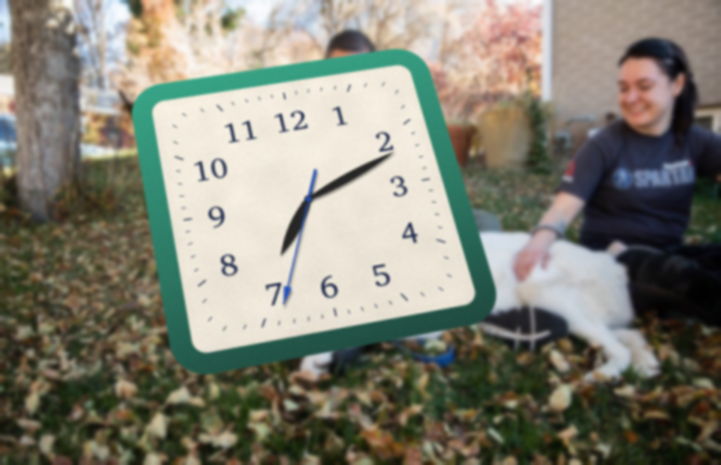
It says 7 h 11 min 34 s
